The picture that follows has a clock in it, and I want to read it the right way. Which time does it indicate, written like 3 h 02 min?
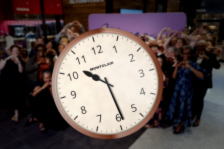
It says 10 h 29 min
